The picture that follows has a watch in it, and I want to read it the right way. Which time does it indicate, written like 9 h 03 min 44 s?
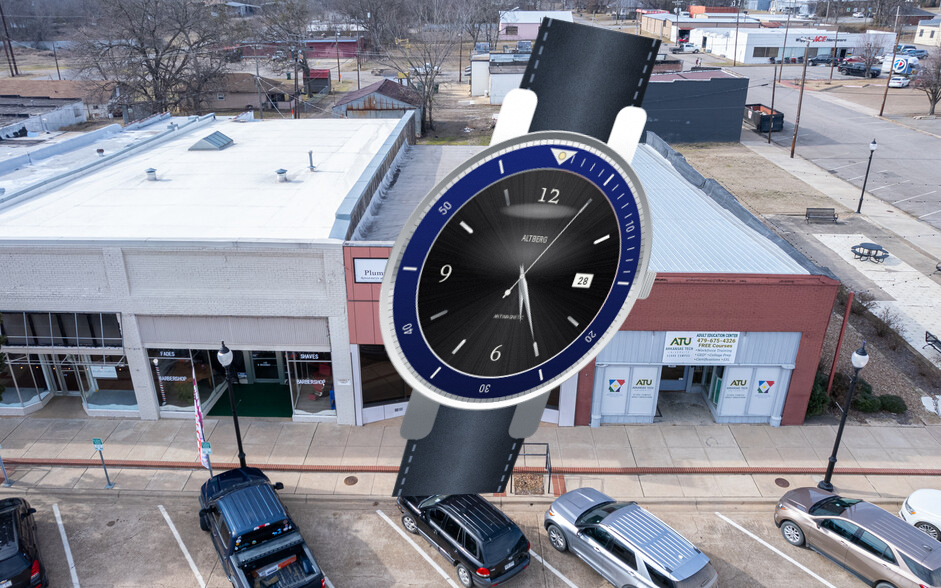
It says 5 h 25 min 05 s
